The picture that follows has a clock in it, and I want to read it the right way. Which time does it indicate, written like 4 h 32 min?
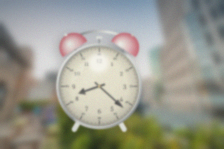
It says 8 h 22 min
